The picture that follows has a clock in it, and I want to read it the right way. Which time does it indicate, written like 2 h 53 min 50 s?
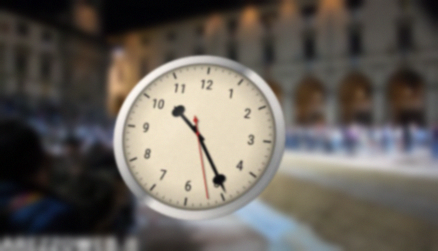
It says 10 h 24 min 27 s
